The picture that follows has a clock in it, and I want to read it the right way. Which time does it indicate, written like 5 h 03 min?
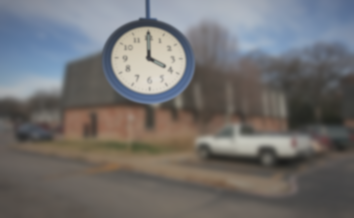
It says 4 h 00 min
